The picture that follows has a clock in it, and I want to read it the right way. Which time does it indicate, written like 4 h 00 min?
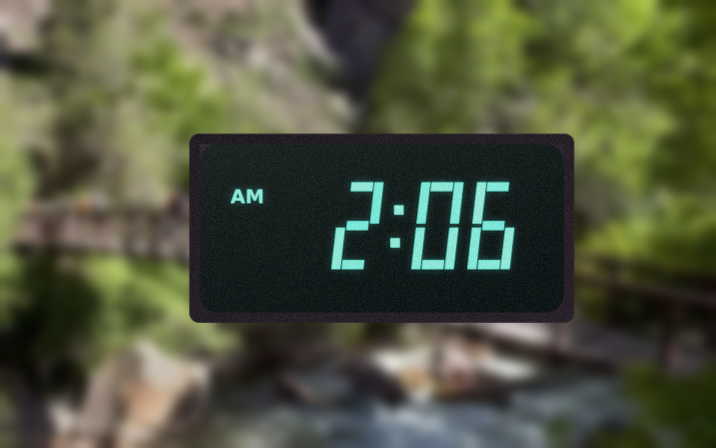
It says 2 h 06 min
